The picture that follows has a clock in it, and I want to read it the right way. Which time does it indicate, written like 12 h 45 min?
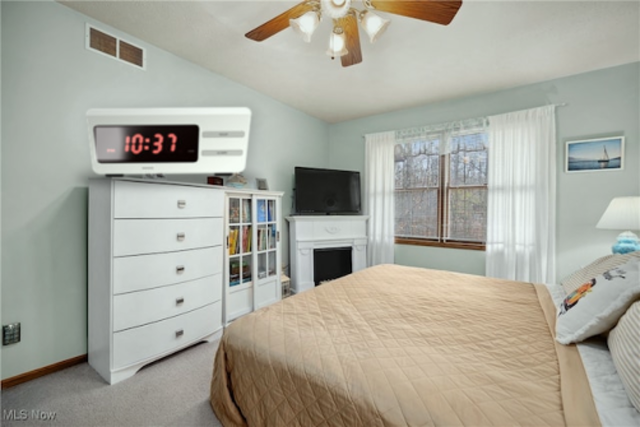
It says 10 h 37 min
